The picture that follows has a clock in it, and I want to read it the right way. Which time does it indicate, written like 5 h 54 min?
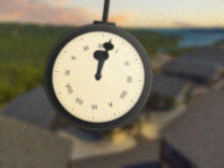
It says 12 h 02 min
